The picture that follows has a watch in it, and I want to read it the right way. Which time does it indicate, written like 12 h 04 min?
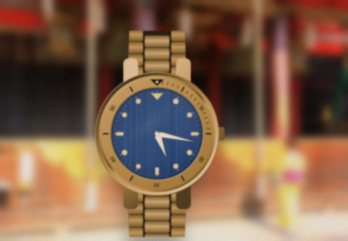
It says 5 h 17 min
